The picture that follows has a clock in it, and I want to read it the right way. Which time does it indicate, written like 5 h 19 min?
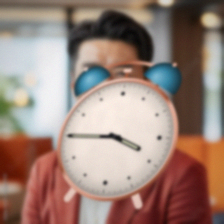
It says 3 h 45 min
